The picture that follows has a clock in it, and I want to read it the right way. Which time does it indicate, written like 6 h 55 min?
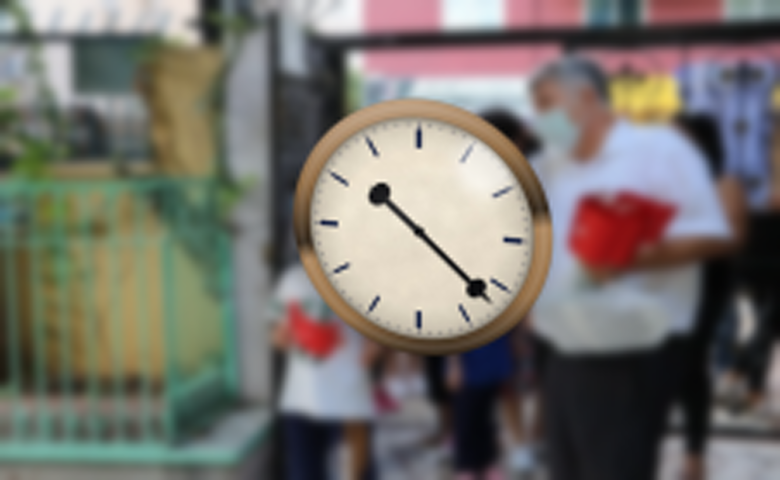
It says 10 h 22 min
